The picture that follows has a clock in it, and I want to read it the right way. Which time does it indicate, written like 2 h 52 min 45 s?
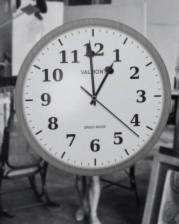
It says 12 h 59 min 22 s
